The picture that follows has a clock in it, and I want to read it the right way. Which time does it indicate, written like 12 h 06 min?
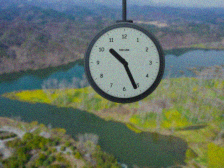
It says 10 h 26 min
